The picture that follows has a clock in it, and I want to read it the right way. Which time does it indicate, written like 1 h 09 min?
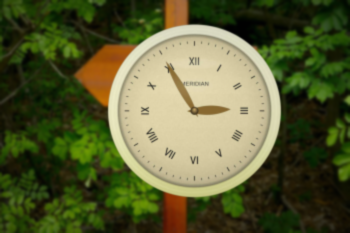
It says 2 h 55 min
